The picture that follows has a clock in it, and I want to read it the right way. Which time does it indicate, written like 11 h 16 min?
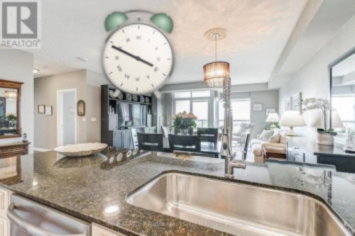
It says 3 h 49 min
